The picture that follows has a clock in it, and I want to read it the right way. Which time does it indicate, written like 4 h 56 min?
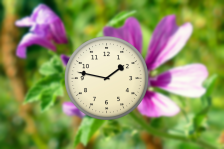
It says 1 h 47 min
